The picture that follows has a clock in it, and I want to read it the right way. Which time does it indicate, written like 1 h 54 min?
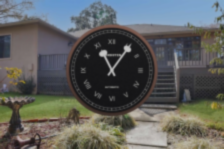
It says 11 h 06 min
